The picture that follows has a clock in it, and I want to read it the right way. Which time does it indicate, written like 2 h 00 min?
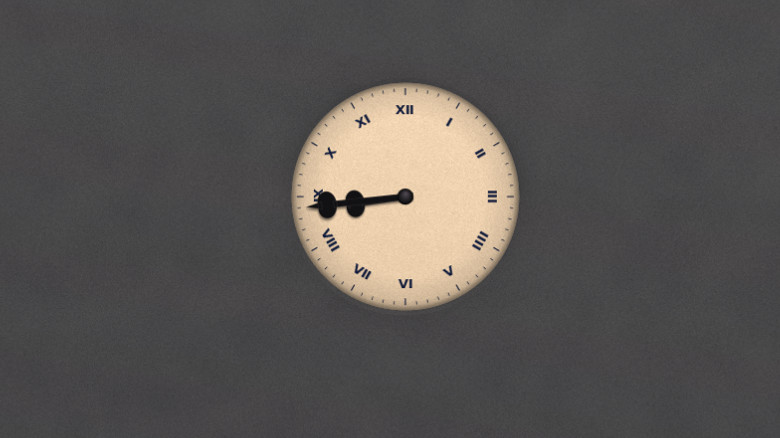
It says 8 h 44 min
